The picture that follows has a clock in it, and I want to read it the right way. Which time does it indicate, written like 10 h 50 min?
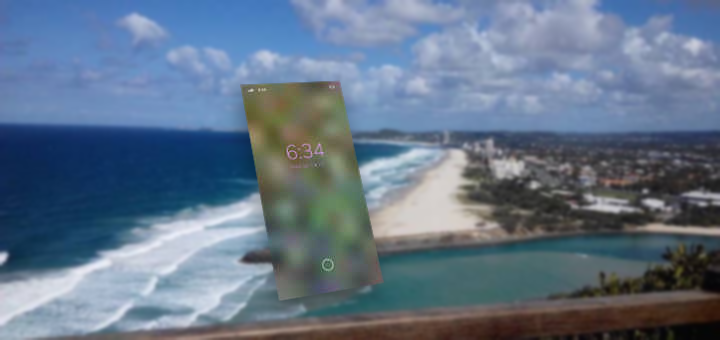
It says 6 h 34 min
